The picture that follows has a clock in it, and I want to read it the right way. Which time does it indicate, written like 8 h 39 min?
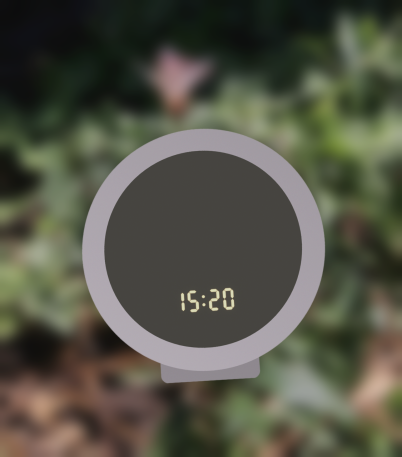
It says 15 h 20 min
